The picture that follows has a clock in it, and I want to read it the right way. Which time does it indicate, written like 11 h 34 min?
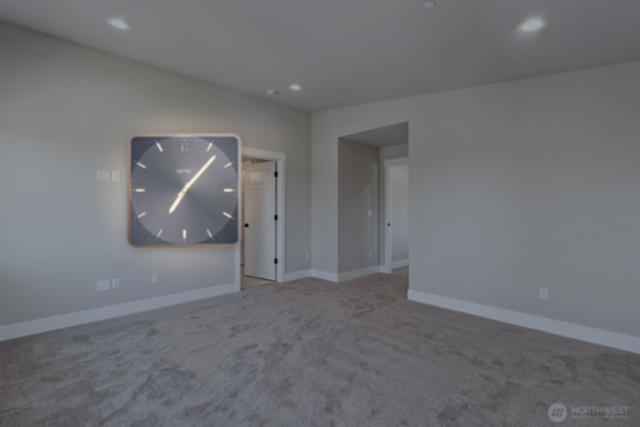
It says 7 h 07 min
